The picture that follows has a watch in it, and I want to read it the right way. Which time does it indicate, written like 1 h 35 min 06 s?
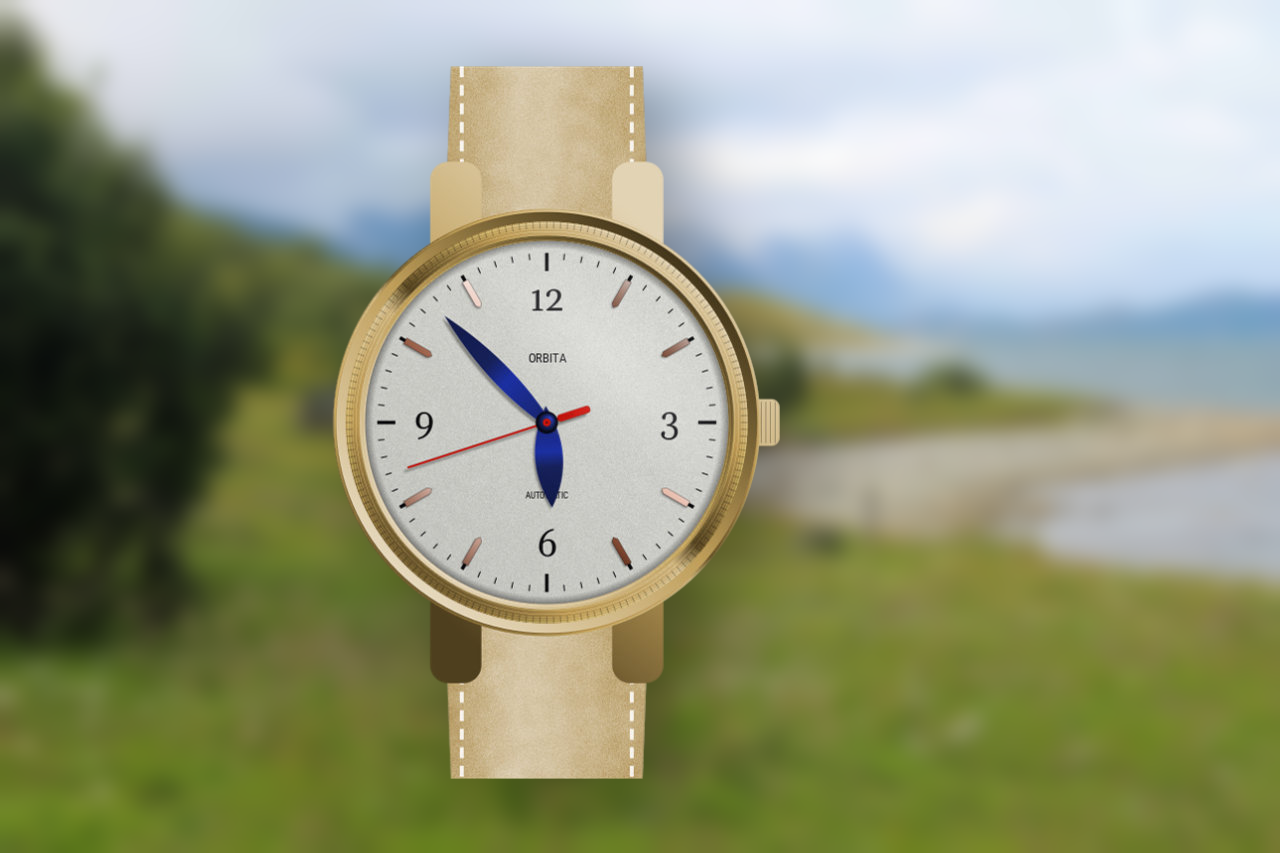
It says 5 h 52 min 42 s
